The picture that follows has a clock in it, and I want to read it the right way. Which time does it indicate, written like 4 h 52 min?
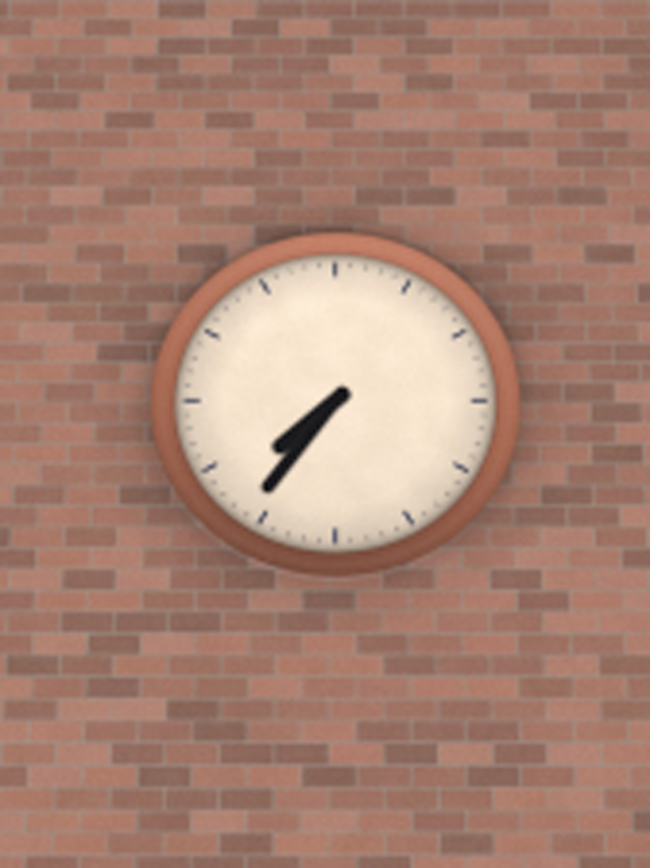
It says 7 h 36 min
